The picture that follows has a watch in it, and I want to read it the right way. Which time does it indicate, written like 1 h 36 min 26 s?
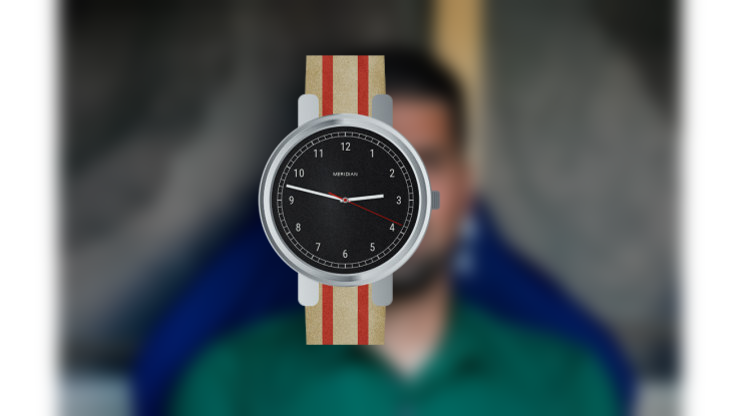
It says 2 h 47 min 19 s
